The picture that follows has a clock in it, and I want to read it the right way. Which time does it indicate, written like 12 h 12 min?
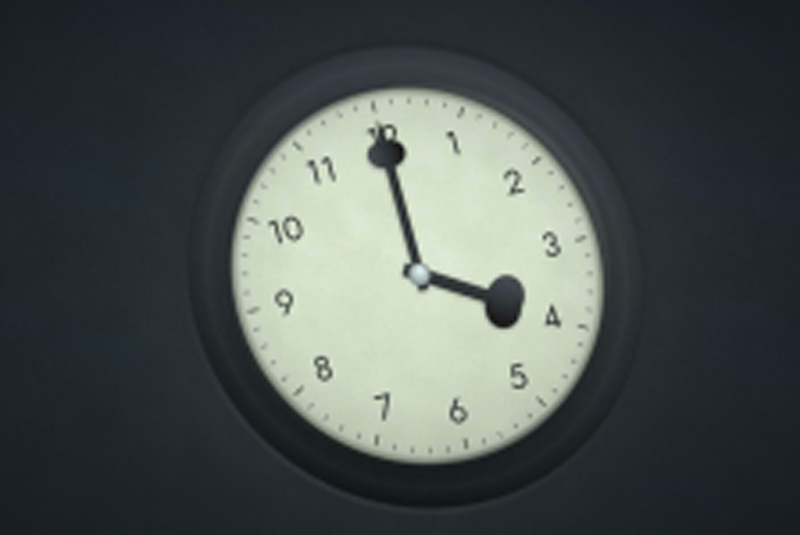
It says 4 h 00 min
